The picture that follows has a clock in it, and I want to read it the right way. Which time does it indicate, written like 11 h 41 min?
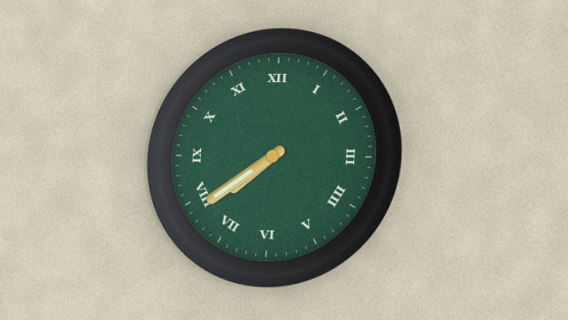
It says 7 h 39 min
